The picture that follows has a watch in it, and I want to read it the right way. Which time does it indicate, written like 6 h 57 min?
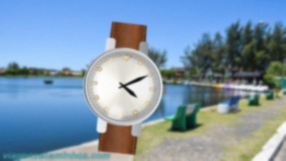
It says 4 h 10 min
